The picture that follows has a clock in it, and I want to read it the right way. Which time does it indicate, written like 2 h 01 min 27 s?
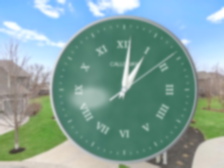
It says 1 h 01 min 09 s
